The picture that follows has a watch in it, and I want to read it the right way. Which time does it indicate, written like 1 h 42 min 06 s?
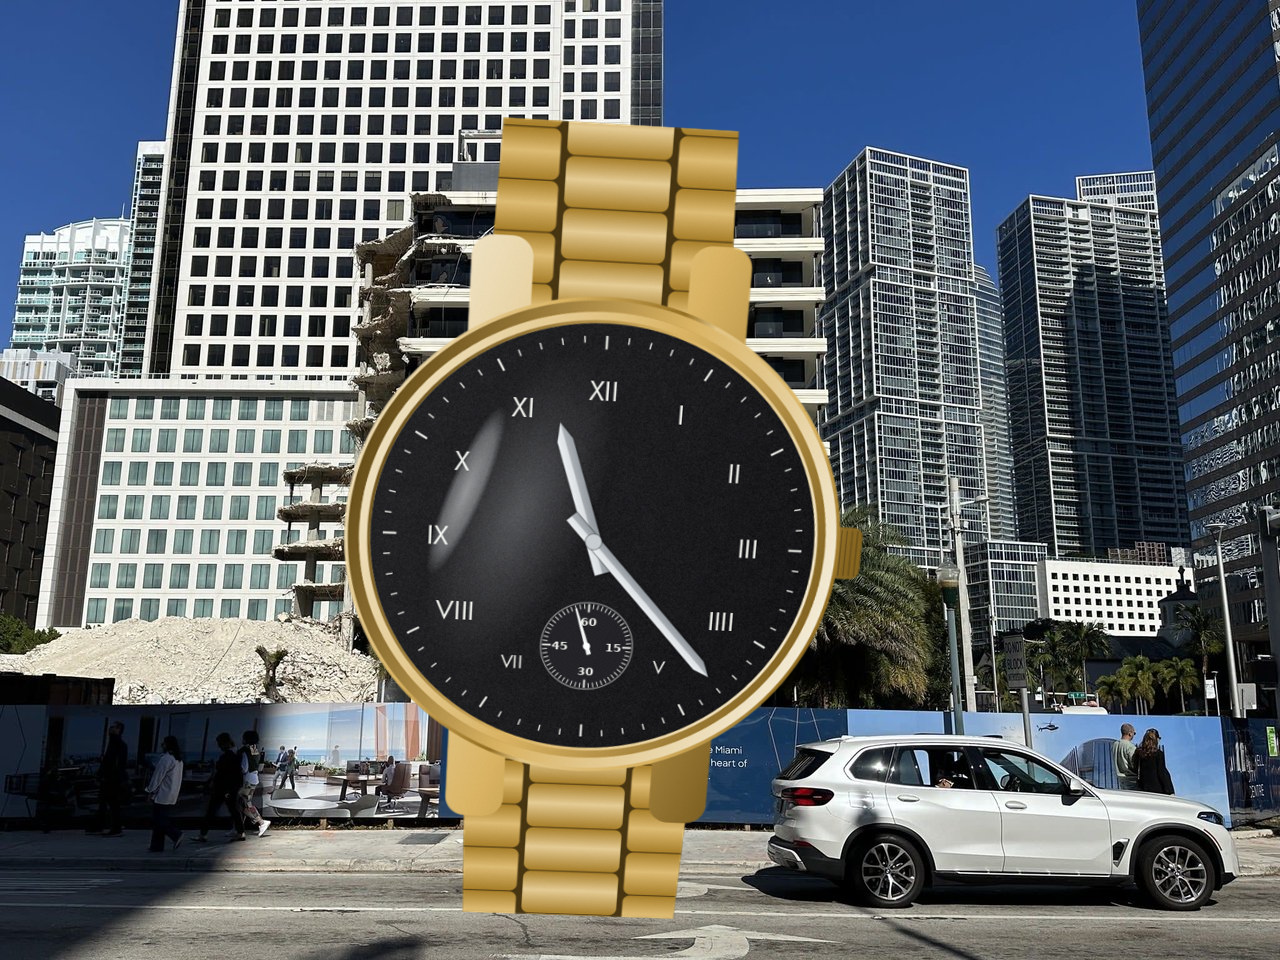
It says 11 h 22 min 57 s
